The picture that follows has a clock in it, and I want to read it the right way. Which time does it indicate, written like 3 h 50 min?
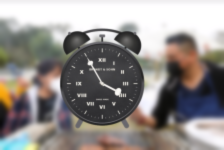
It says 3 h 55 min
